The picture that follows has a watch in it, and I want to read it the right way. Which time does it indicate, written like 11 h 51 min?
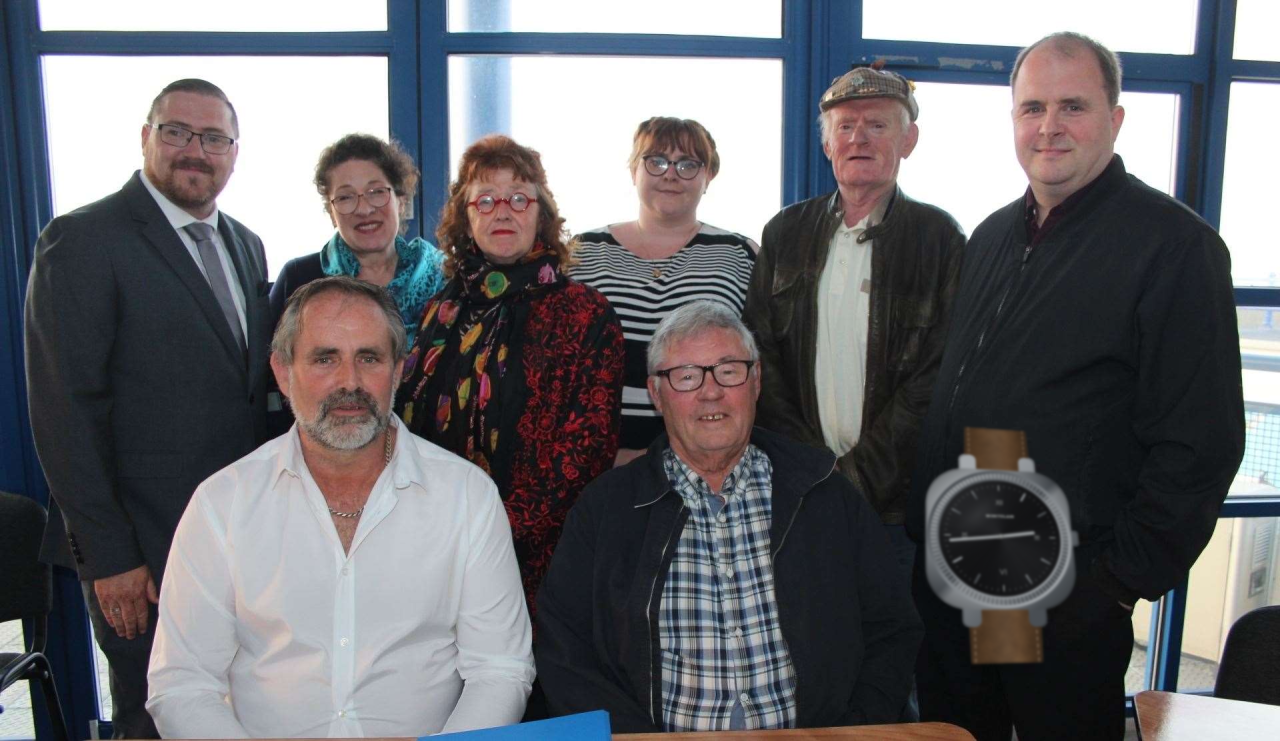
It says 2 h 44 min
